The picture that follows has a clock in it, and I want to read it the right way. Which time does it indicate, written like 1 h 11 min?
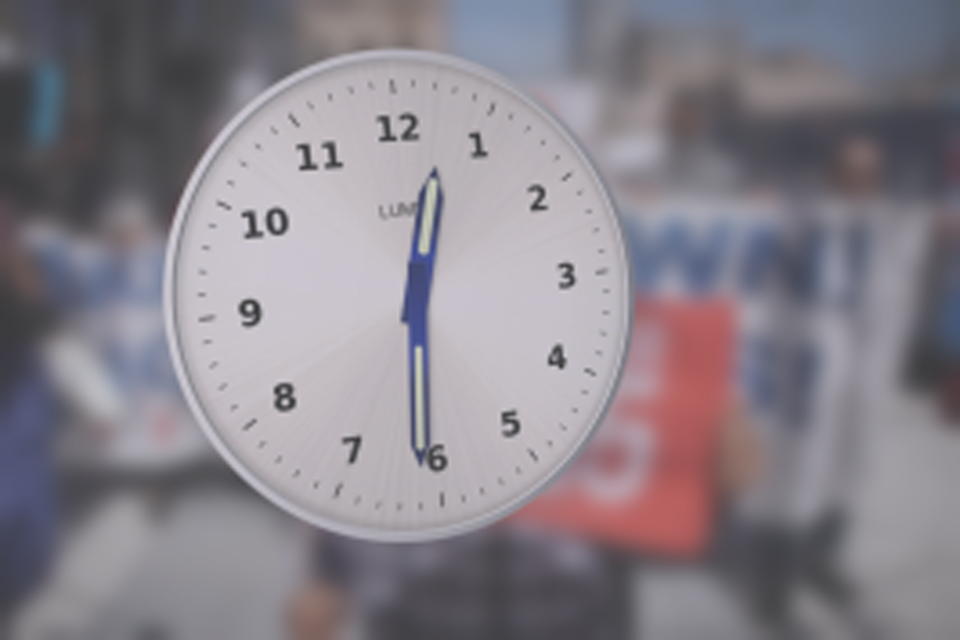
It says 12 h 31 min
